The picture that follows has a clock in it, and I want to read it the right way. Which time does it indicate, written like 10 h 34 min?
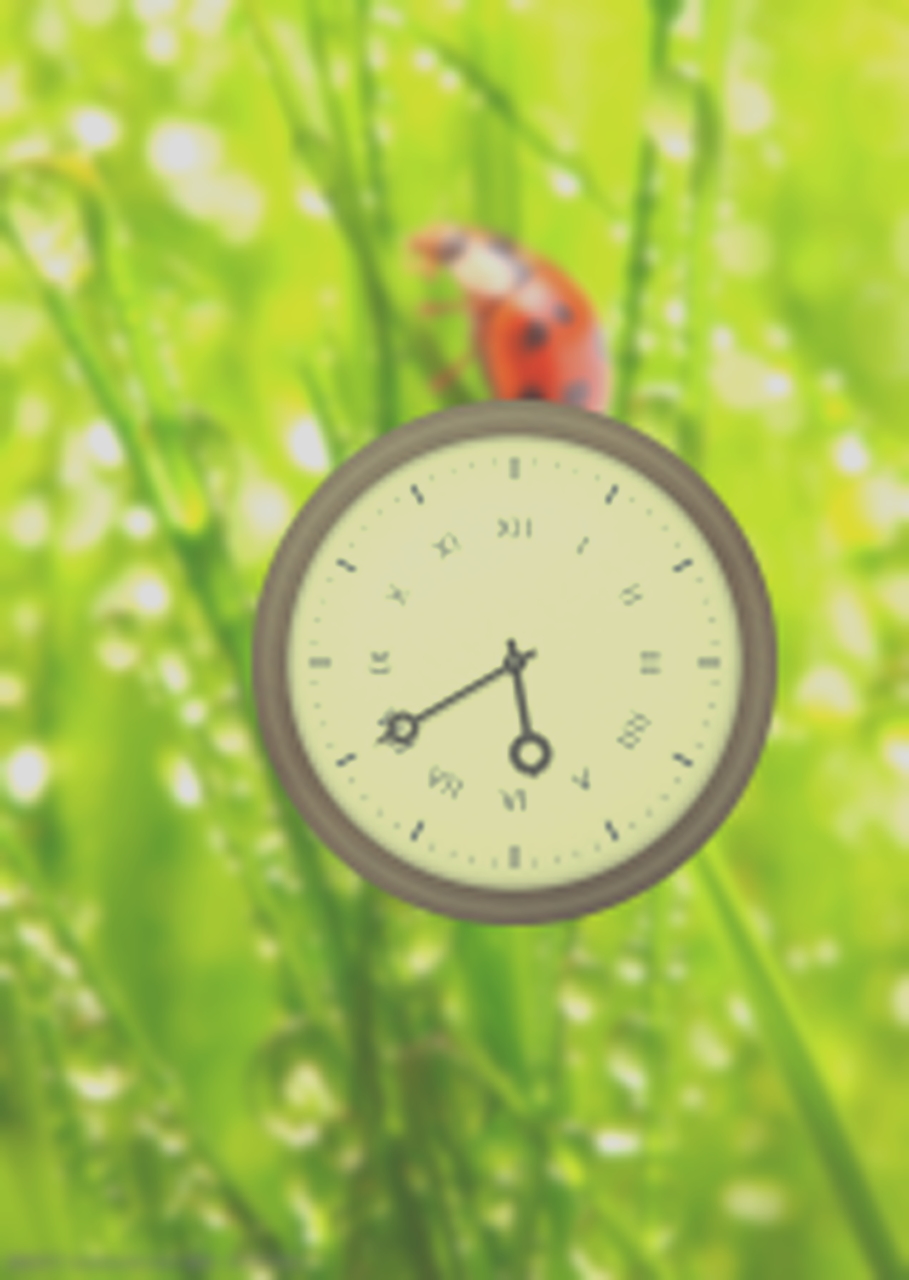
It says 5 h 40 min
